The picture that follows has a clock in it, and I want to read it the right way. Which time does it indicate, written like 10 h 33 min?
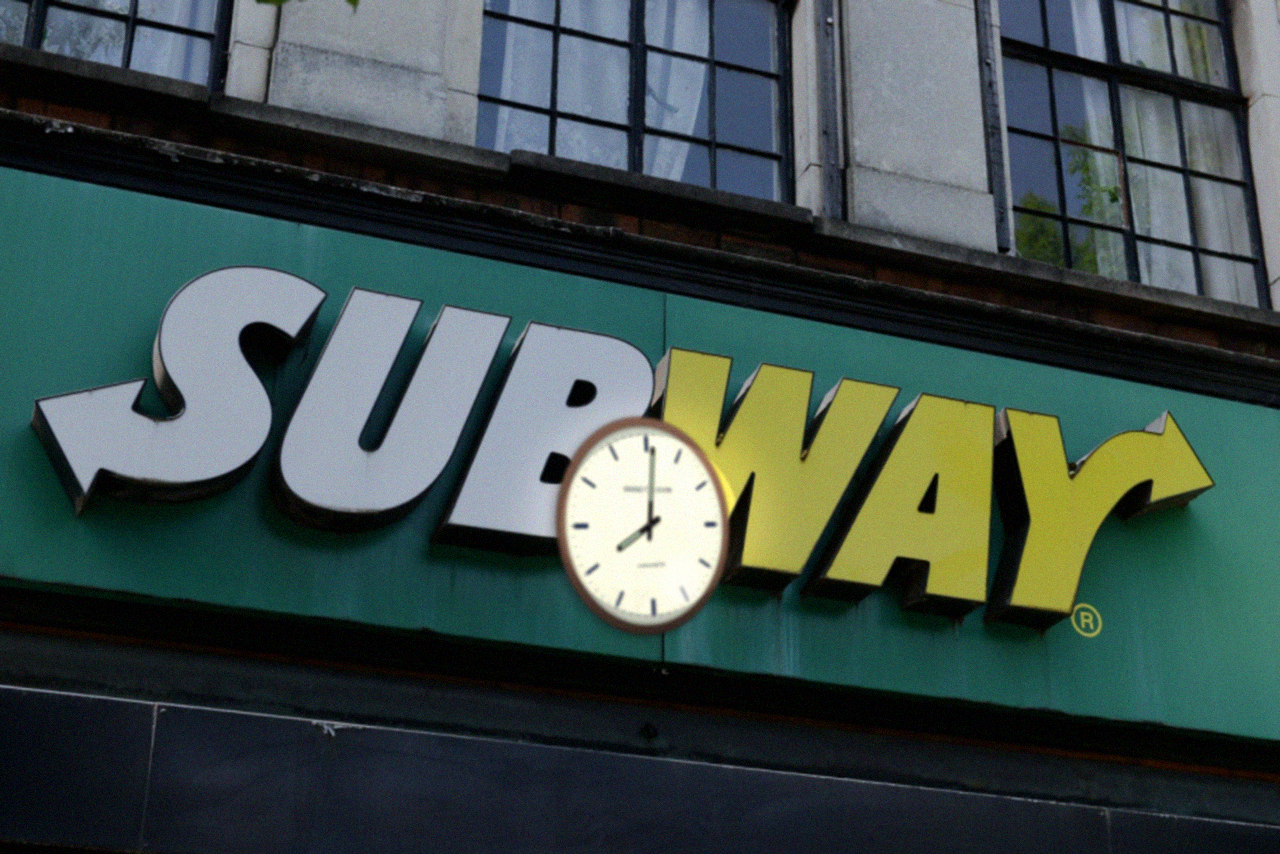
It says 8 h 01 min
